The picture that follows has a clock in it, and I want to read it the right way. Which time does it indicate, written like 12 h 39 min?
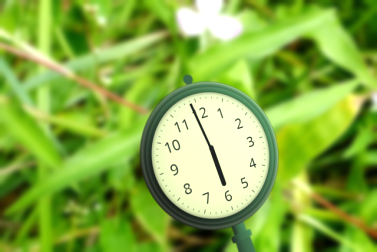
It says 5 h 59 min
